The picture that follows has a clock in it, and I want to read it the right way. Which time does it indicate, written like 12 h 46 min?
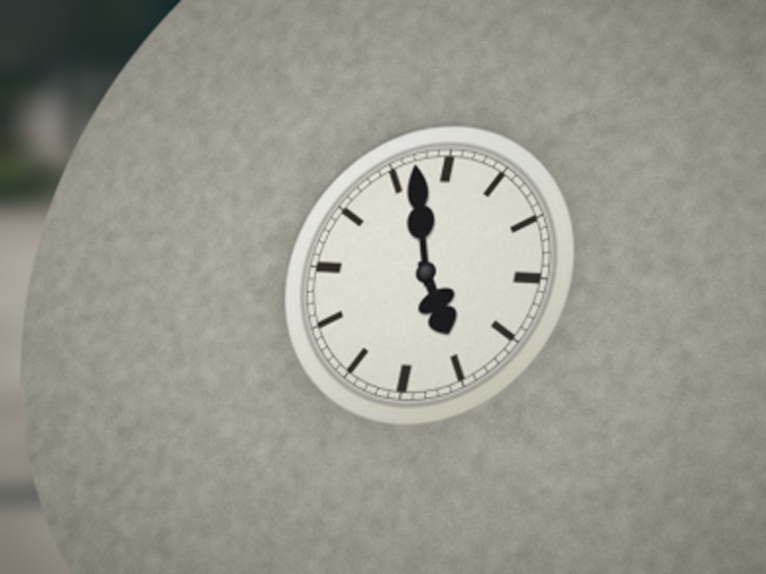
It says 4 h 57 min
